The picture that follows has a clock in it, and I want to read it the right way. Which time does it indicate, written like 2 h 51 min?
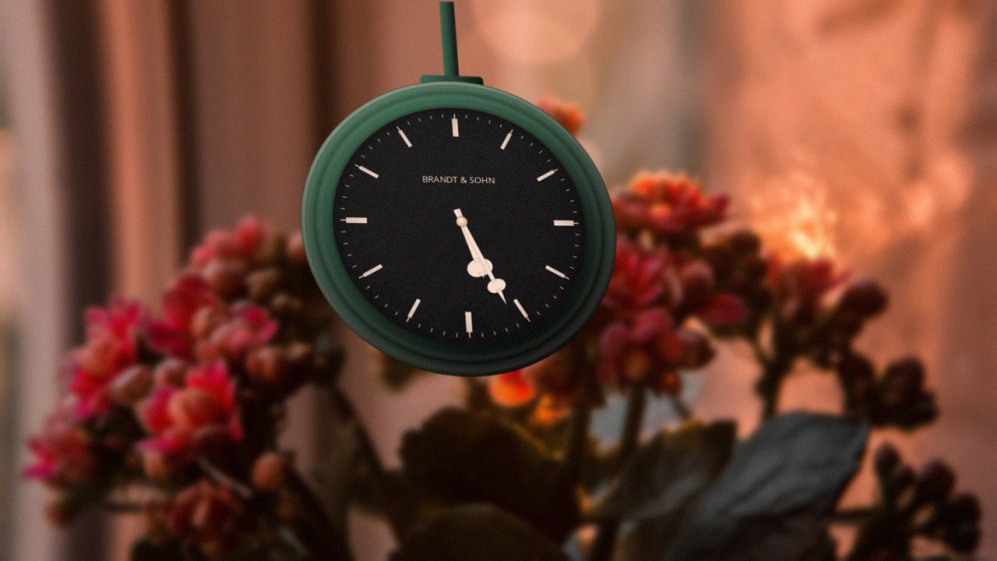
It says 5 h 26 min
